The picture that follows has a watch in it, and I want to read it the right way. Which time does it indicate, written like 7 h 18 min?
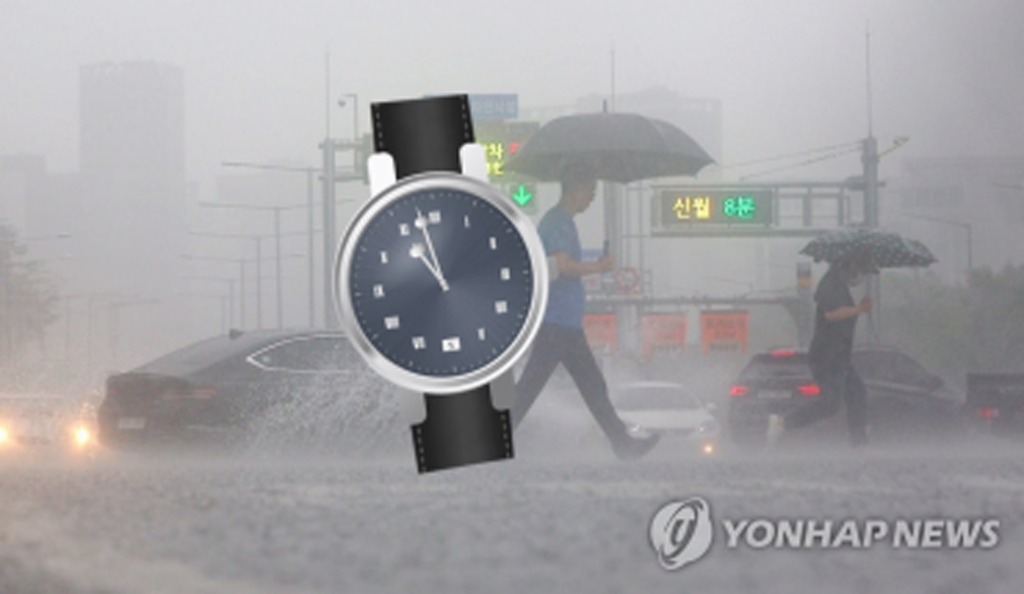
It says 10 h 58 min
